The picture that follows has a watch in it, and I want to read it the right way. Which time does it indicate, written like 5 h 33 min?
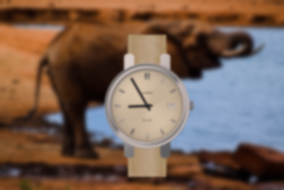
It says 8 h 55 min
